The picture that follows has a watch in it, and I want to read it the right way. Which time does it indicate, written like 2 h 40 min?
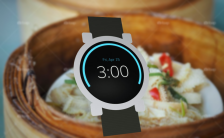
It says 3 h 00 min
